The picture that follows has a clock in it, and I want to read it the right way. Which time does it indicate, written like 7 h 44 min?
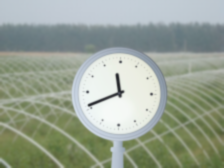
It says 11 h 41 min
